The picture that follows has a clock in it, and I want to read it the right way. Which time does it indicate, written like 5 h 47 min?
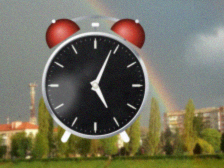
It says 5 h 04 min
